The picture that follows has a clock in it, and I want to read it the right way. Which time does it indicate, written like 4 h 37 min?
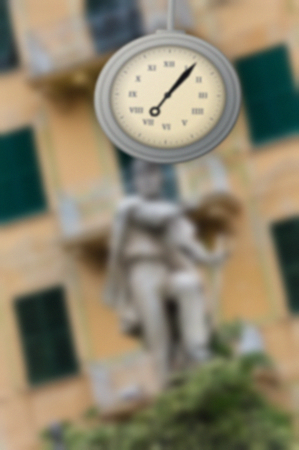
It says 7 h 06 min
